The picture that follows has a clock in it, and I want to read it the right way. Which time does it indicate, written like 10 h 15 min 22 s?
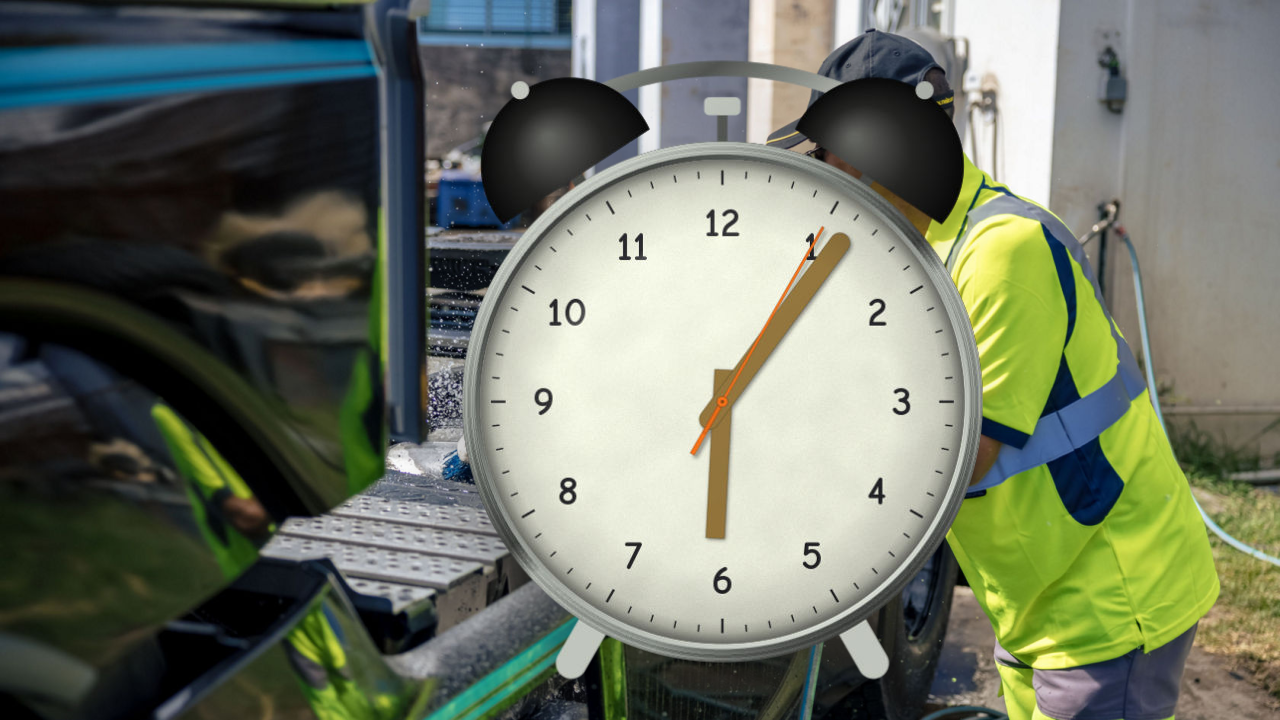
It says 6 h 06 min 05 s
